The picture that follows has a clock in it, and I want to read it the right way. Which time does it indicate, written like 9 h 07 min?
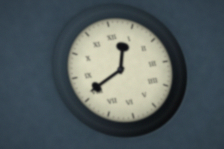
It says 12 h 41 min
